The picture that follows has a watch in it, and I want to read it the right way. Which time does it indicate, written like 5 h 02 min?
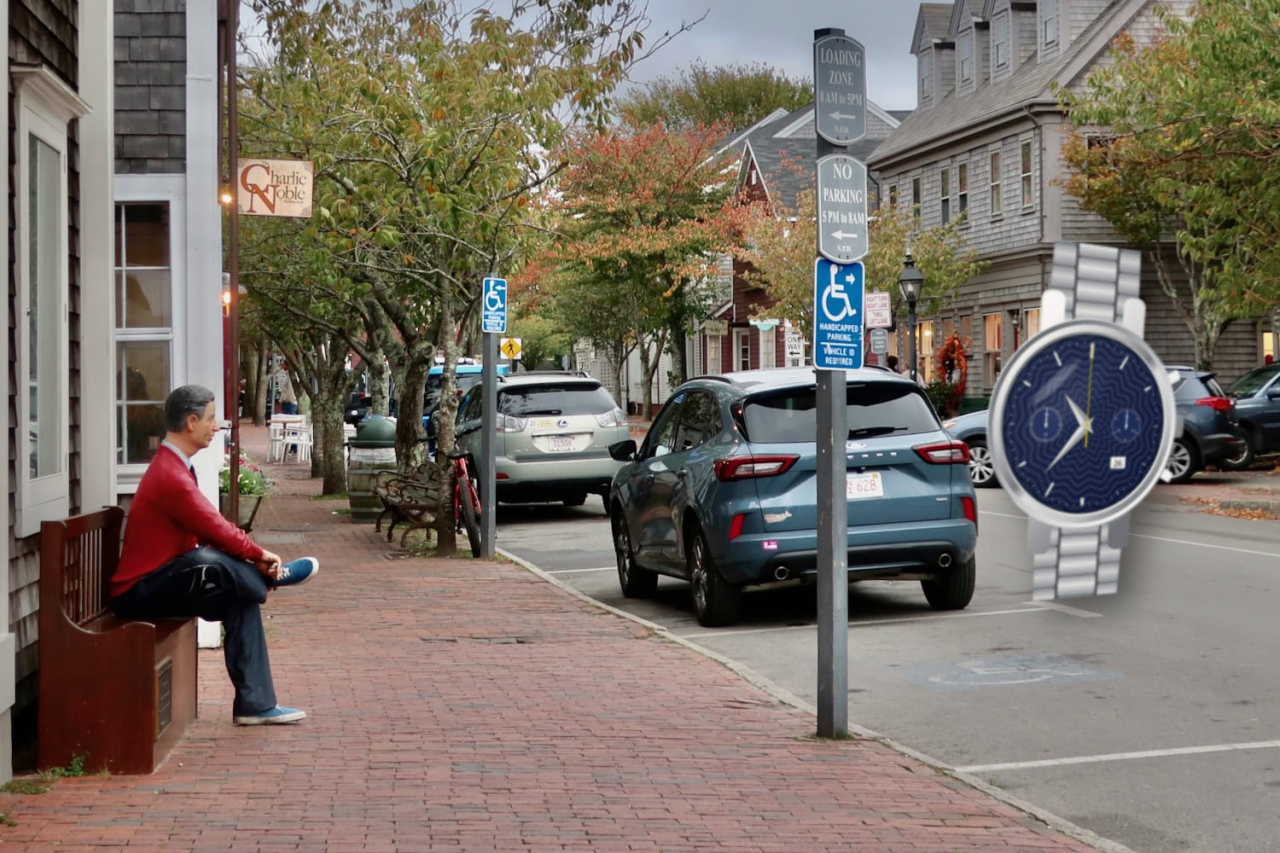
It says 10 h 37 min
